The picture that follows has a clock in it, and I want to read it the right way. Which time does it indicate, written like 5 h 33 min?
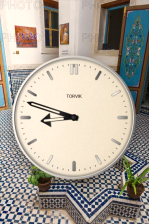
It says 8 h 48 min
